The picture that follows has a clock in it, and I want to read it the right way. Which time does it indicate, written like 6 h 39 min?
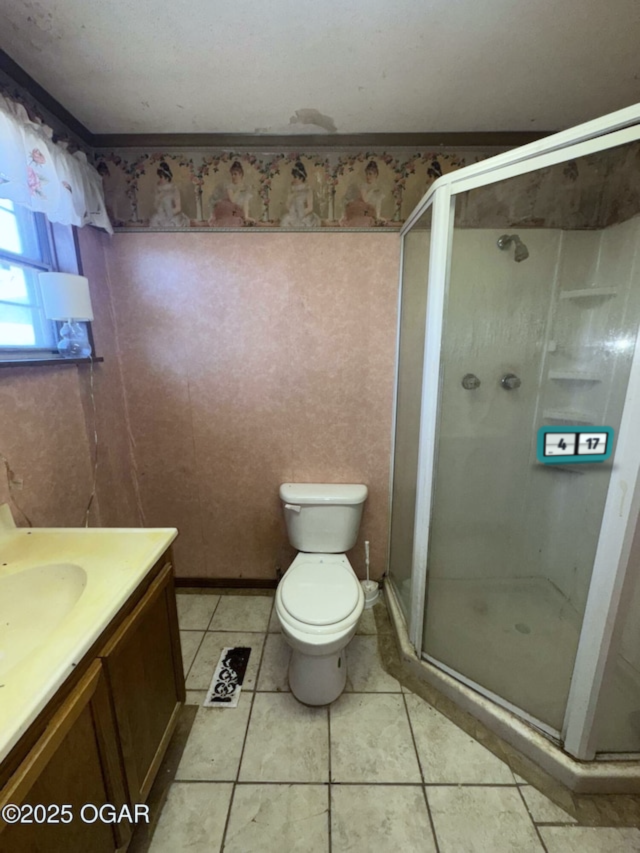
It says 4 h 17 min
